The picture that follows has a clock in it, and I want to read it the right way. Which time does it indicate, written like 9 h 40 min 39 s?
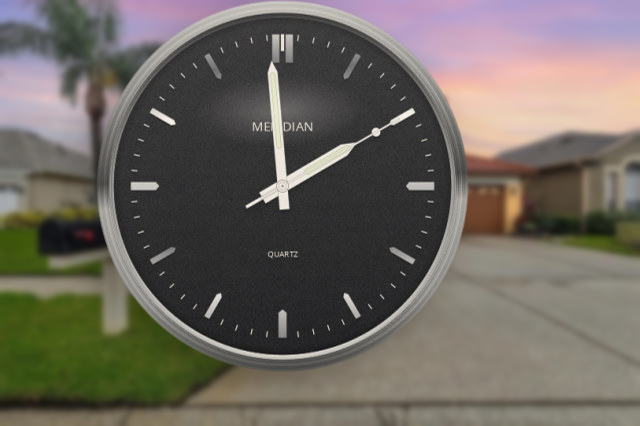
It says 1 h 59 min 10 s
